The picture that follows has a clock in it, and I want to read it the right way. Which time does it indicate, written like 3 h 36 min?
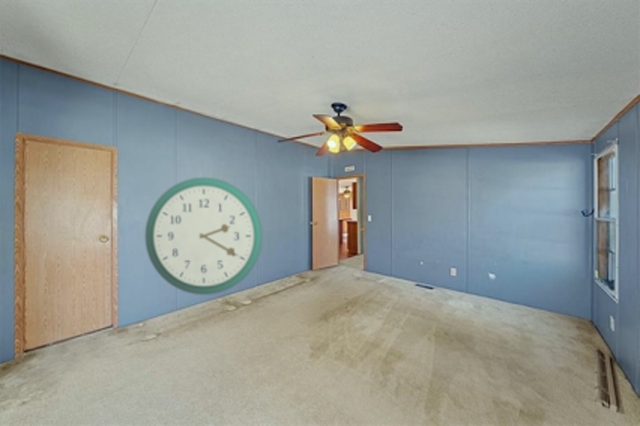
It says 2 h 20 min
